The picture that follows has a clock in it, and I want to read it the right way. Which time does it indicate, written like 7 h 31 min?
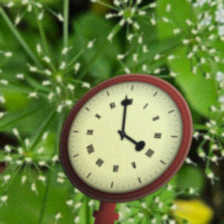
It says 3 h 59 min
